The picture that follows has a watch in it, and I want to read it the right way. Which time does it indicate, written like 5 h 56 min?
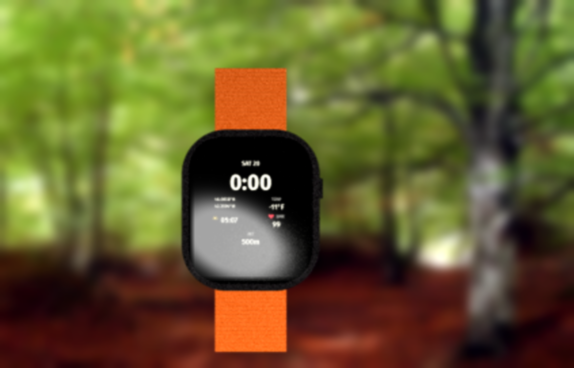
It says 0 h 00 min
